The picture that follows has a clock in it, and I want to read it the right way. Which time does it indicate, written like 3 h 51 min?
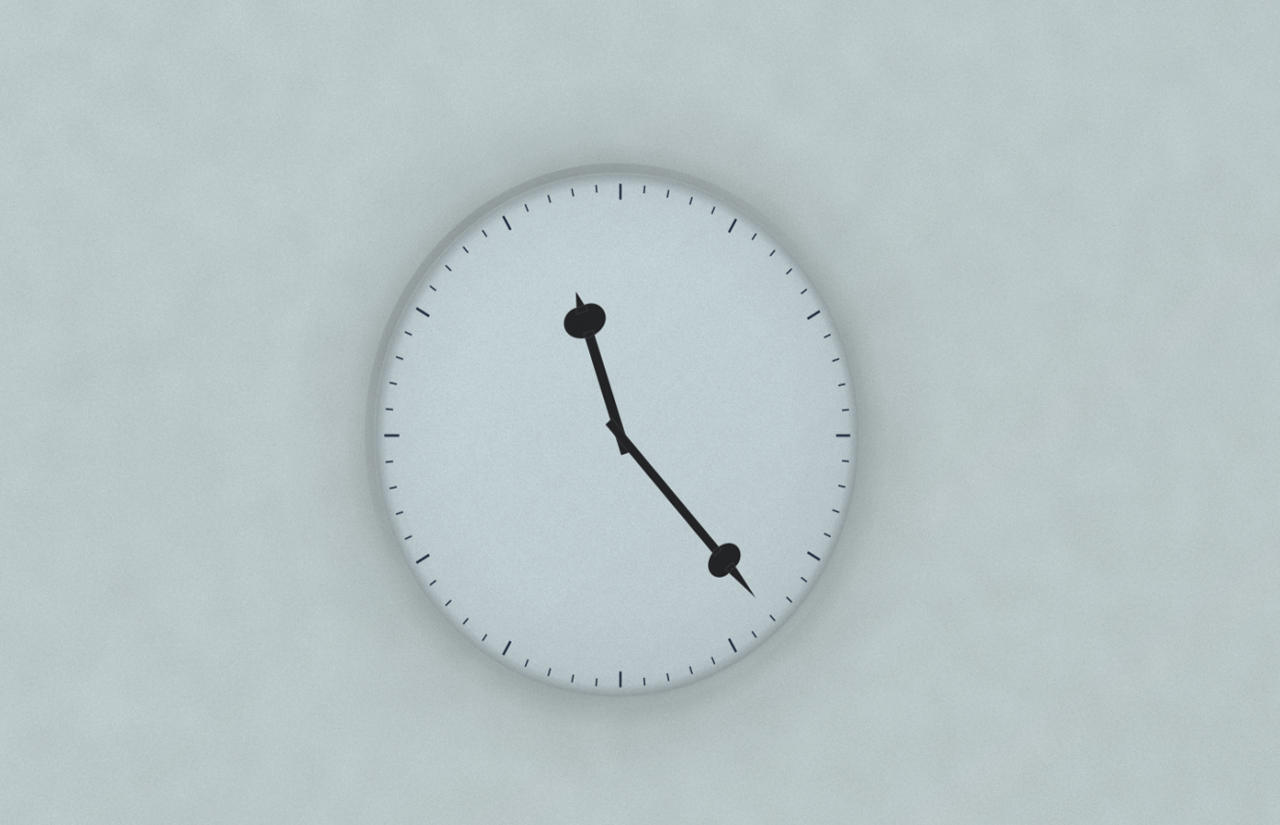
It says 11 h 23 min
